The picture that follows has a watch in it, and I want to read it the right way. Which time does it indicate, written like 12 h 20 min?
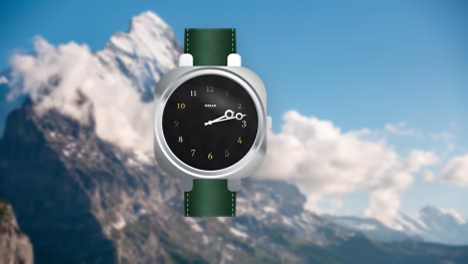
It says 2 h 13 min
